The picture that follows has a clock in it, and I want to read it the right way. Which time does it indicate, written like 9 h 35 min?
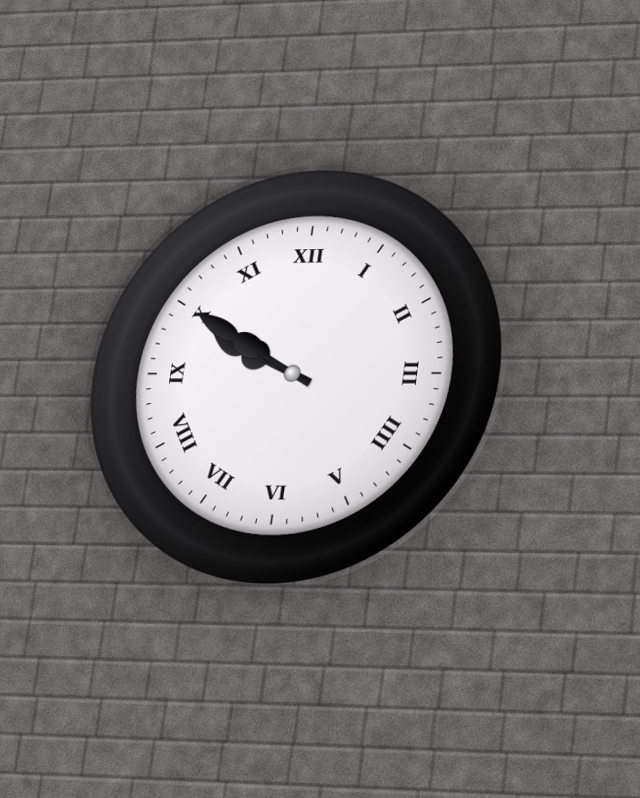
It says 9 h 50 min
